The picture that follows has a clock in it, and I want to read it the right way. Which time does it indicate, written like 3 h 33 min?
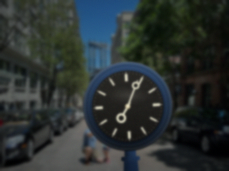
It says 7 h 04 min
